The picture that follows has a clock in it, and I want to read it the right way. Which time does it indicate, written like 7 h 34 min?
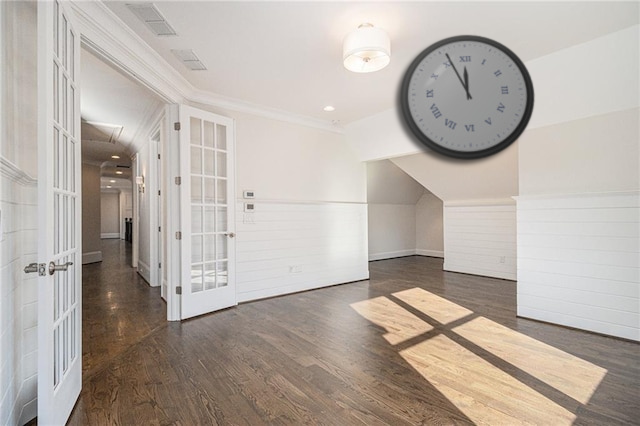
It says 11 h 56 min
